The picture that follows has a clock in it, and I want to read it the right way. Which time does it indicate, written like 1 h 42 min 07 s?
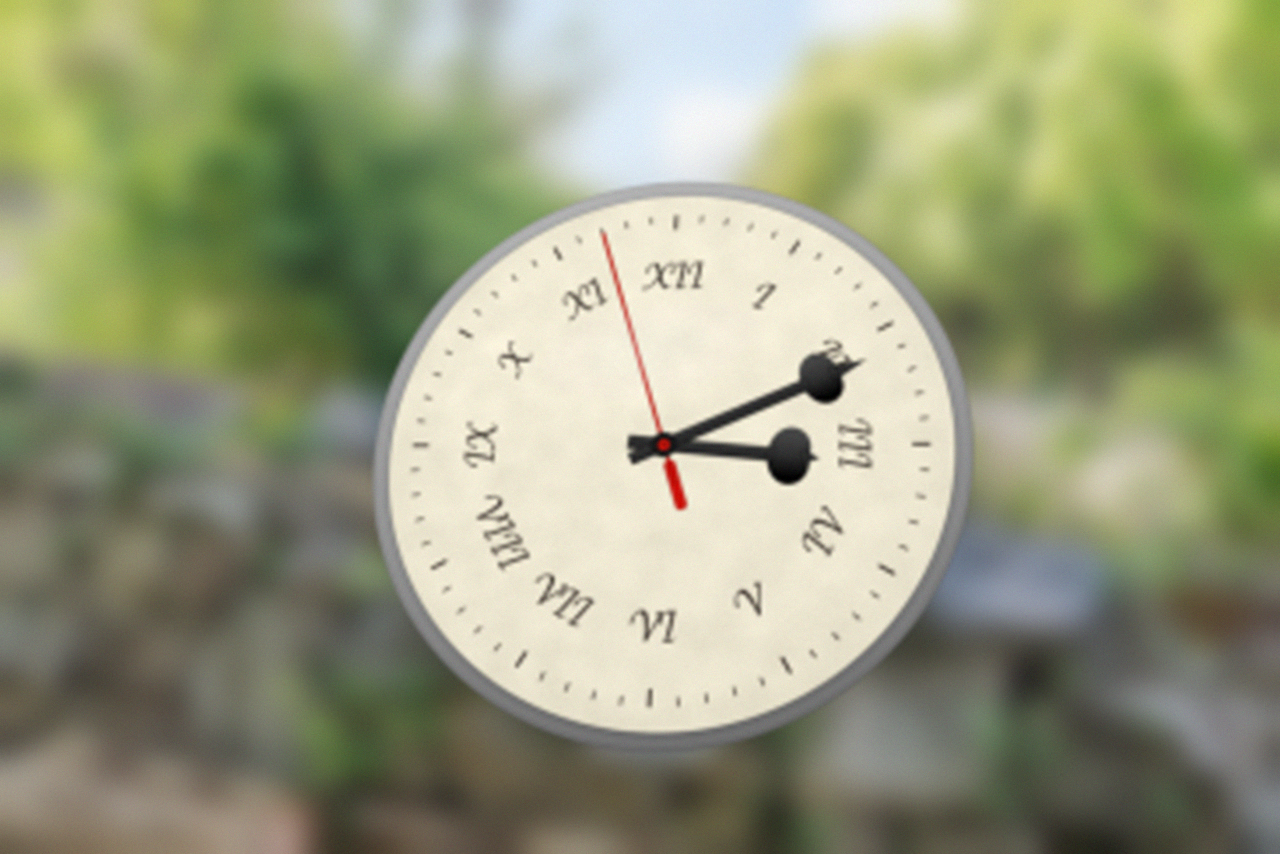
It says 3 h 10 min 57 s
